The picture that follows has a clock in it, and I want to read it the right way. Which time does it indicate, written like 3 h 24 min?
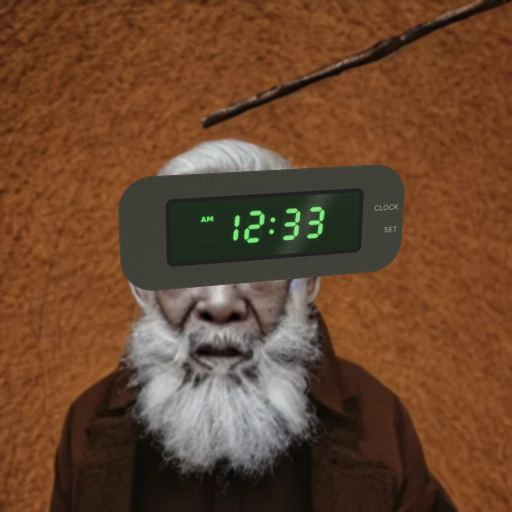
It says 12 h 33 min
